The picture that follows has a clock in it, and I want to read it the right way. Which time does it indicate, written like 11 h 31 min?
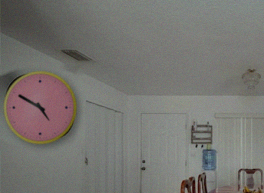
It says 4 h 50 min
